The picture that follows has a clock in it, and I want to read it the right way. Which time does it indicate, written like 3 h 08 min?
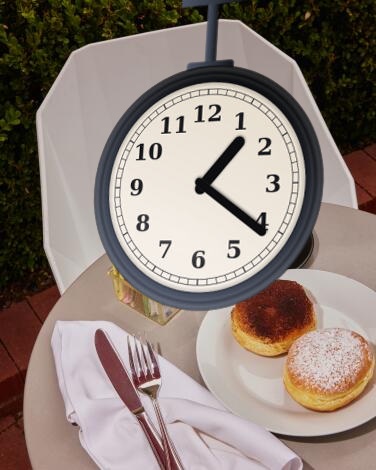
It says 1 h 21 min
